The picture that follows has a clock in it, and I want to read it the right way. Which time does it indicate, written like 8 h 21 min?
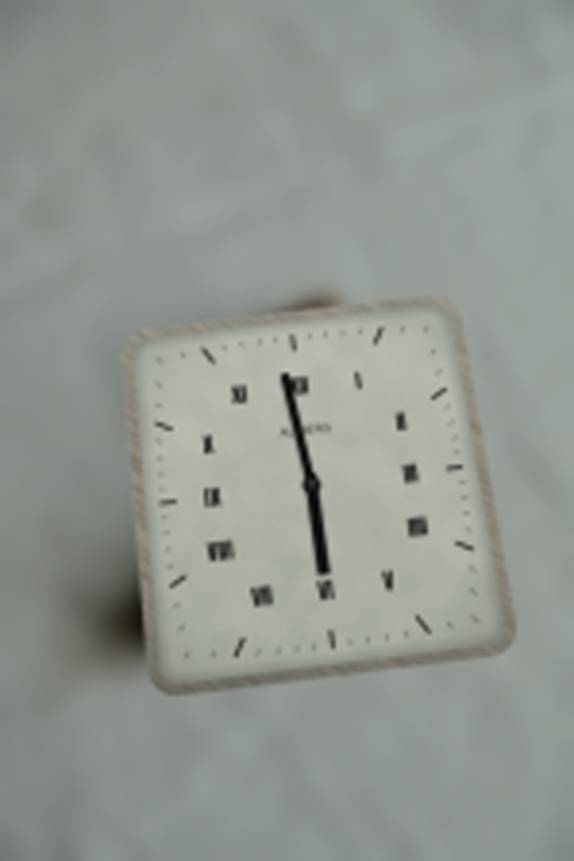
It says 5 h 59 min
